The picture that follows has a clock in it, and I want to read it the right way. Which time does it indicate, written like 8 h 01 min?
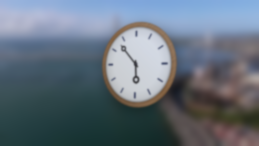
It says 5 h 53 min
